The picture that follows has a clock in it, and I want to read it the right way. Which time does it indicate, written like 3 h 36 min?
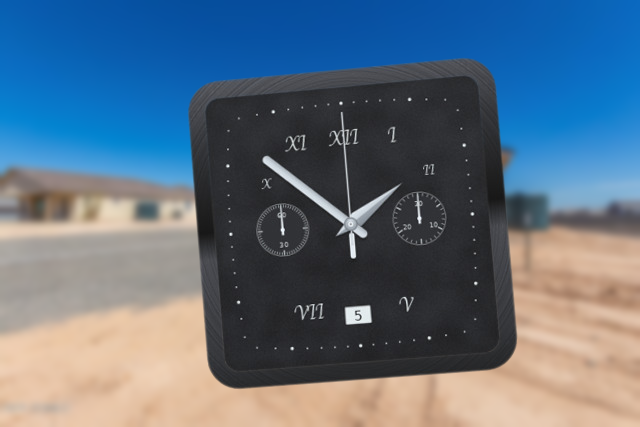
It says 1 h 52 min
